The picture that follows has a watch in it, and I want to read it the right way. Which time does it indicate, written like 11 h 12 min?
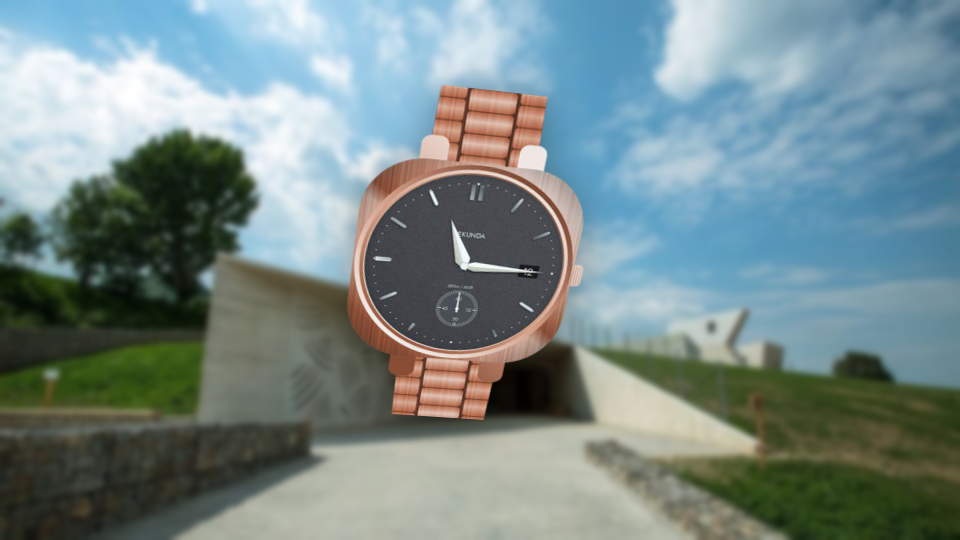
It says 11 h 15 min
